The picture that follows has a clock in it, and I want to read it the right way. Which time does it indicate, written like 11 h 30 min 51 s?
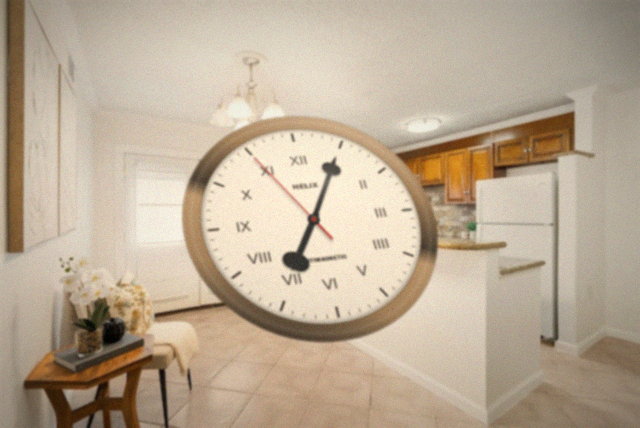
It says 7 h 04 min 55 s
